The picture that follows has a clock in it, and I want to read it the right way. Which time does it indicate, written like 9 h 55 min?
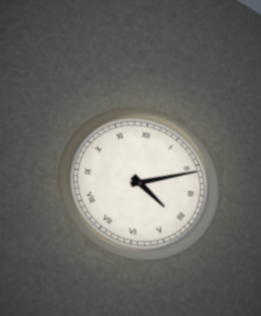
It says 4 h 11 min
